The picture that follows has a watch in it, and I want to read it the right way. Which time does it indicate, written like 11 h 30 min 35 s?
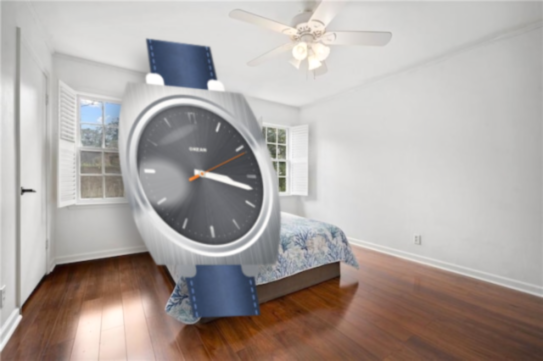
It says 3 h 17 min 11 s
